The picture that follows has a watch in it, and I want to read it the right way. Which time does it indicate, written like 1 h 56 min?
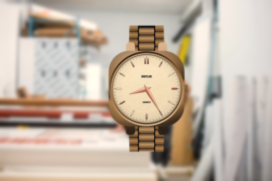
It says 8 h 25 min
